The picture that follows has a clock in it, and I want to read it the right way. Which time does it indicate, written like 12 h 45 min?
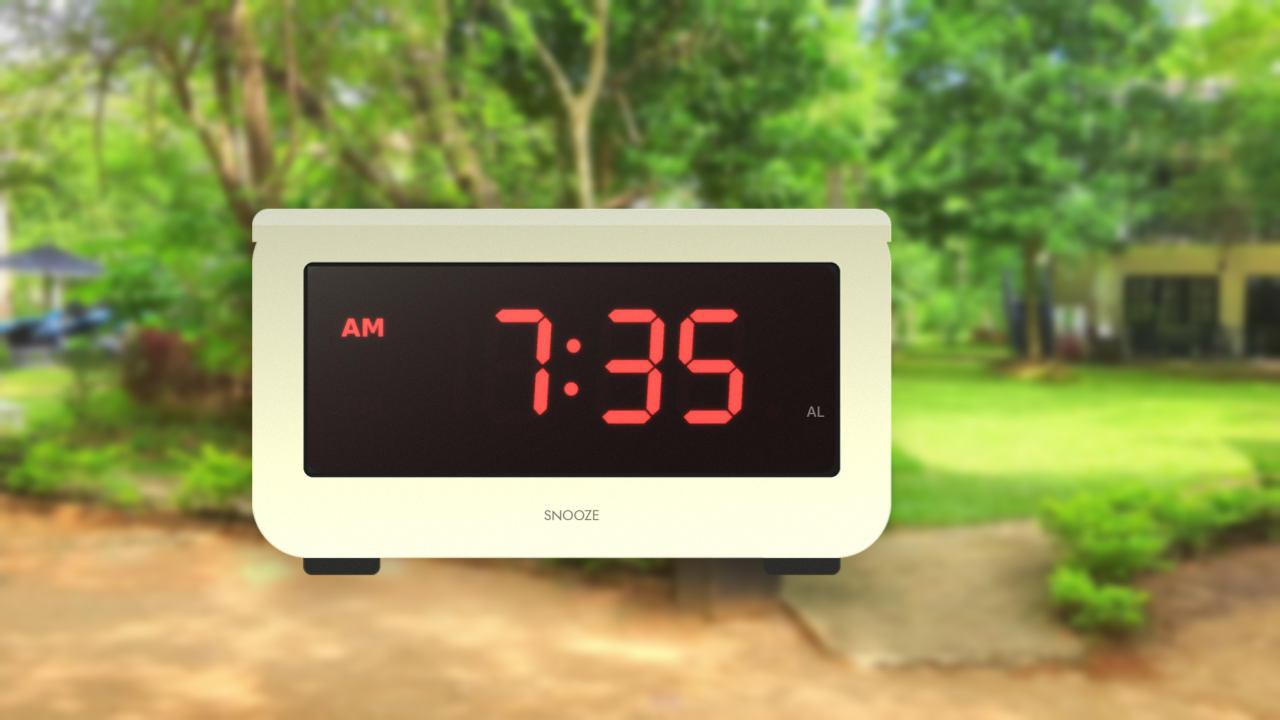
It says 7 h 35 min
